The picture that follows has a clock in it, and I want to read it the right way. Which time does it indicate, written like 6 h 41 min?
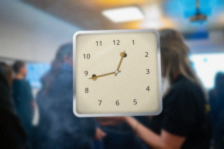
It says 12 h 43 min
